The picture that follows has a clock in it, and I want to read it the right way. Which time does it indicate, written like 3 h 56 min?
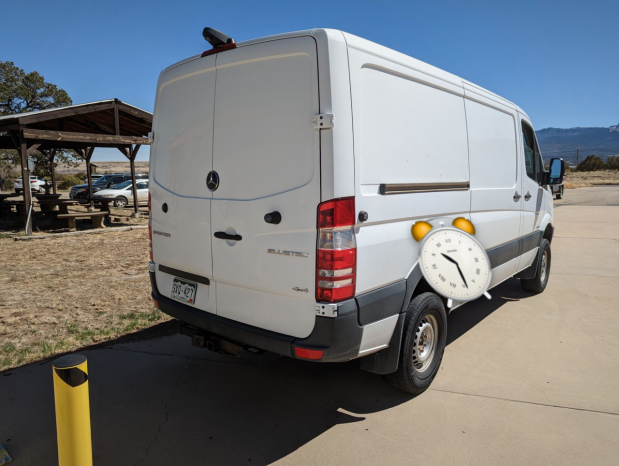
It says 10 h 29 min
